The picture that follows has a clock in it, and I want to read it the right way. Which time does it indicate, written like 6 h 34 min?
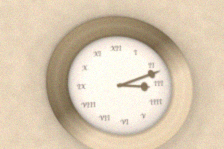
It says 3 h 12 min
